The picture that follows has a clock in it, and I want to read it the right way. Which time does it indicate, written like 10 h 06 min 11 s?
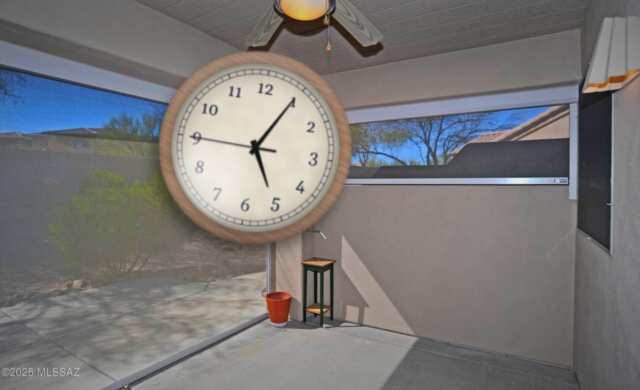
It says 5 h 04 min 45 s
